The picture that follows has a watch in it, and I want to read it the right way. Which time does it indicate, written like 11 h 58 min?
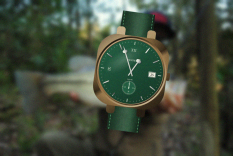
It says 12 h 56 min
